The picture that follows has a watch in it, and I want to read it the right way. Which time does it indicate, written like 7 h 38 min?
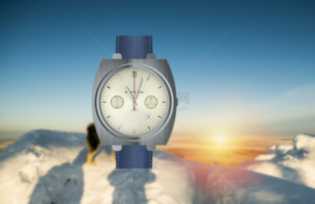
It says 11 h 03 min
